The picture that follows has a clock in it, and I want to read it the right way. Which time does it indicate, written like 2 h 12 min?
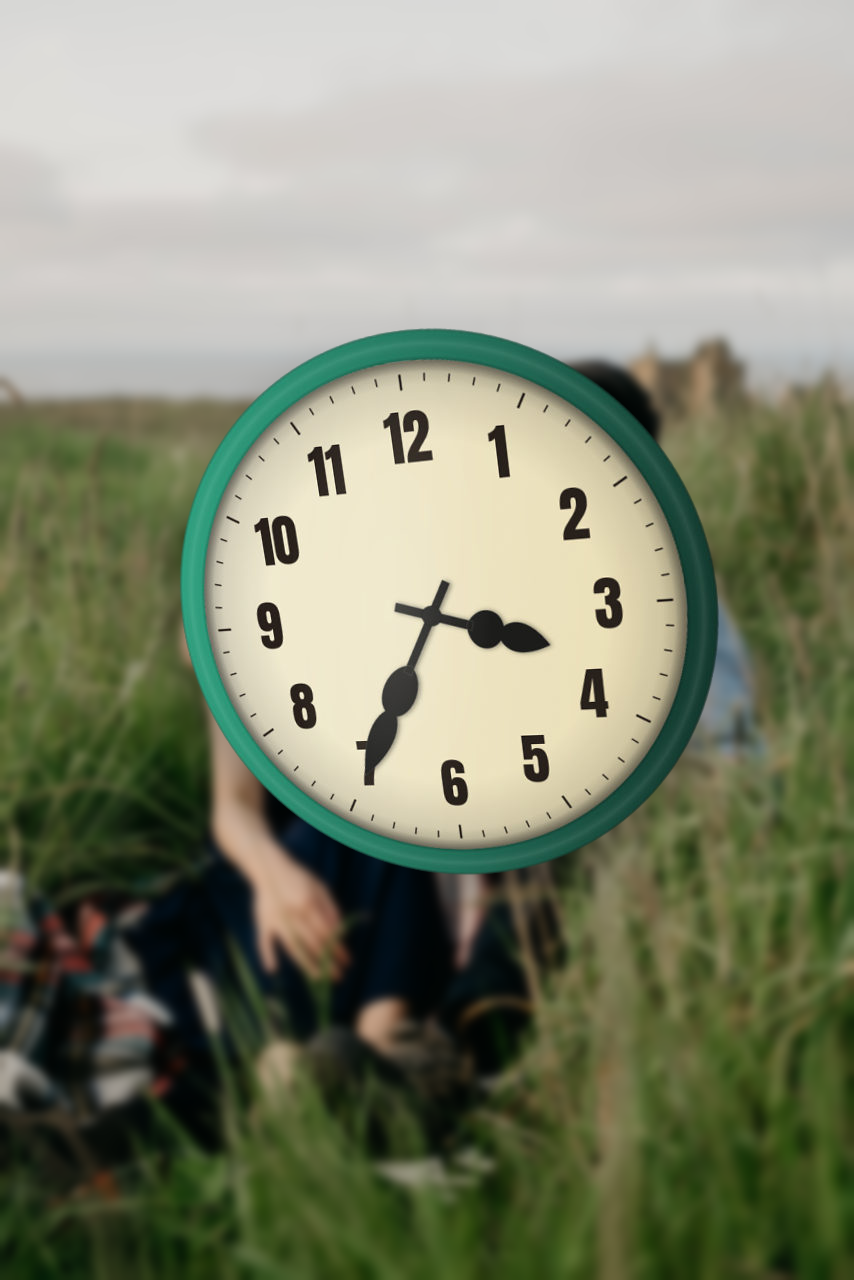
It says 3 h 35 min
